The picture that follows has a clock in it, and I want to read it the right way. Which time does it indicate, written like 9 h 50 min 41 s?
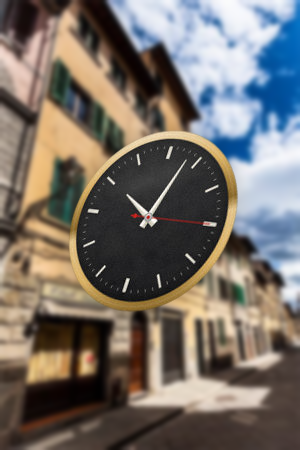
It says 10 h 03 min 15 s
